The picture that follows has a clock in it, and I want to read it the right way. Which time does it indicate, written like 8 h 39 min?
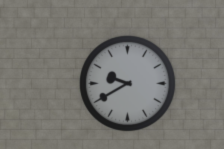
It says 9 h 40 min
